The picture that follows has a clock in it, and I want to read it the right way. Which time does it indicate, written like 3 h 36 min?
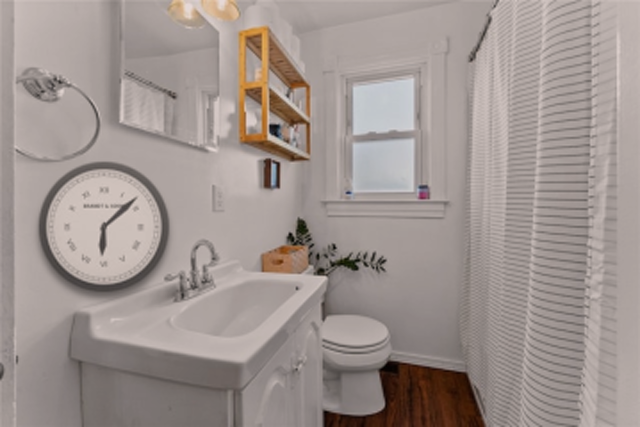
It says 6 h 08 min
